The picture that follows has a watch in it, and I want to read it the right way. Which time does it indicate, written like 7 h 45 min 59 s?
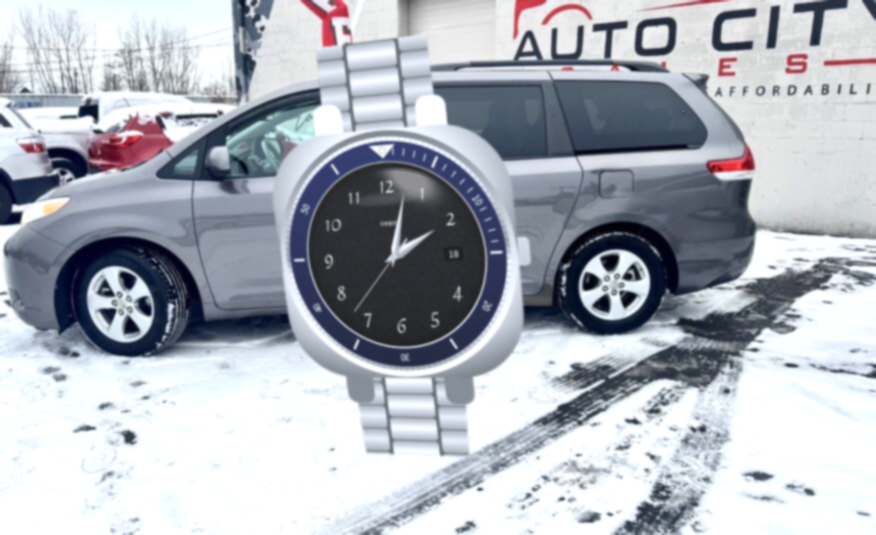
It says 2 h 02 min 37 s
